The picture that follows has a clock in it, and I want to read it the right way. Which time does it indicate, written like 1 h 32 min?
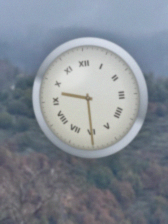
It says 9 h 30 min
